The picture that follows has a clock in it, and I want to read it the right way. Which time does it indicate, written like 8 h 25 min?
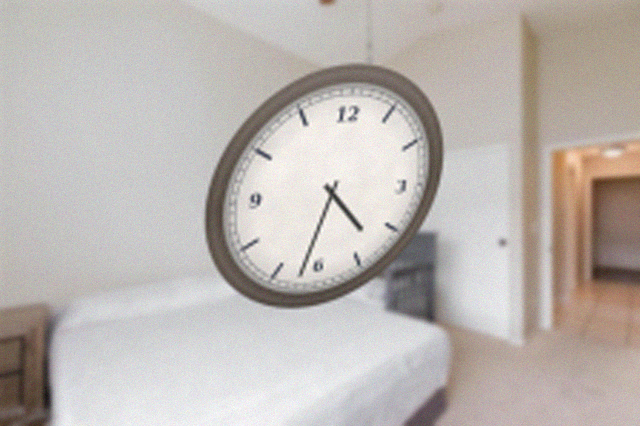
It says 4 h 32 min
